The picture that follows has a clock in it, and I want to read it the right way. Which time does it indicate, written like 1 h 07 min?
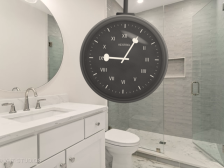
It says 9 h 05 min
